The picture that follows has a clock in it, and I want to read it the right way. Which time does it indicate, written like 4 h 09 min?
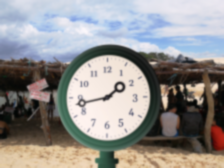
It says 1 h 43 min
